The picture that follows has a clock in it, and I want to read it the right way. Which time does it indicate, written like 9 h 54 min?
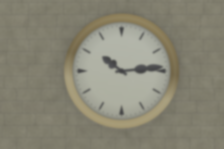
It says 10 h 14 min
